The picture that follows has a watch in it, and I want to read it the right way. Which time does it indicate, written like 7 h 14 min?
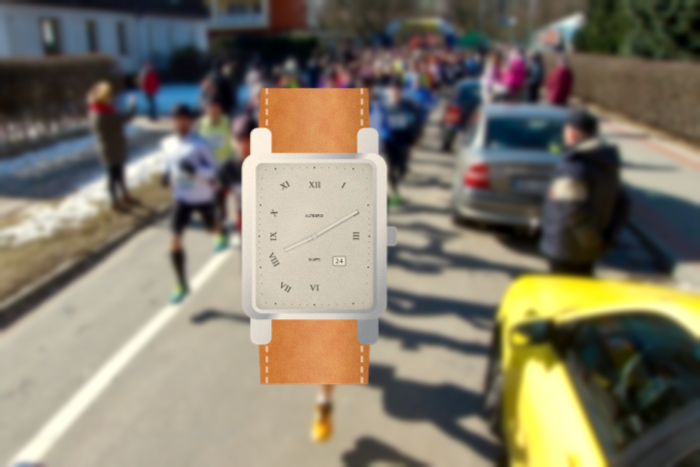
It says 8 h 10 min
